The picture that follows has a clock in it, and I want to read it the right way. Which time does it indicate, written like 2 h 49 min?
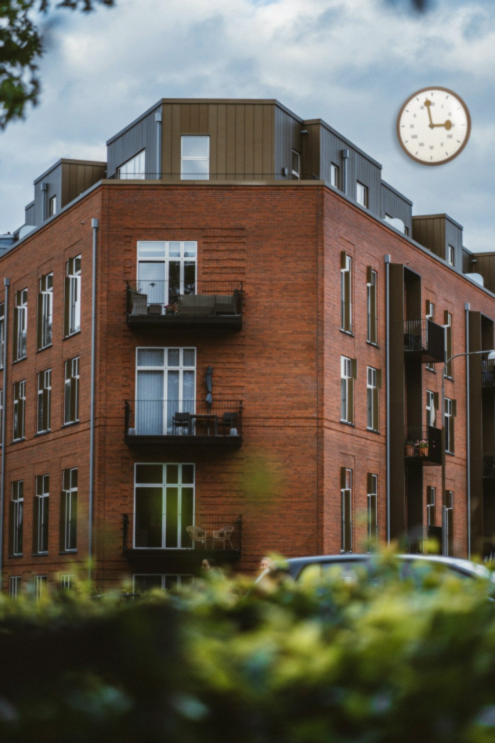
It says 2 h 58 min
